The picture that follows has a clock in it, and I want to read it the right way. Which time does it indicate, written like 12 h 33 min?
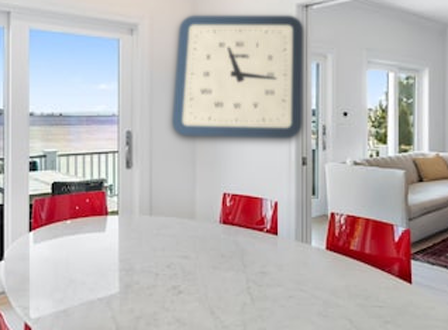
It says 11 h 16 min
